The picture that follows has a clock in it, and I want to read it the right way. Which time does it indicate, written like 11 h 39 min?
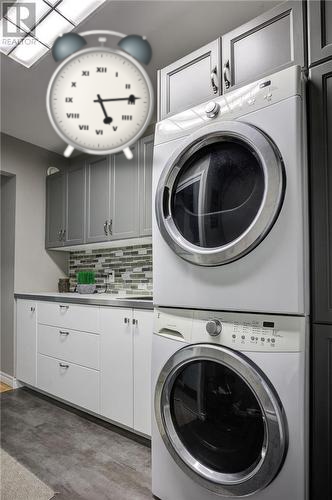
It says 5 h 14 min
